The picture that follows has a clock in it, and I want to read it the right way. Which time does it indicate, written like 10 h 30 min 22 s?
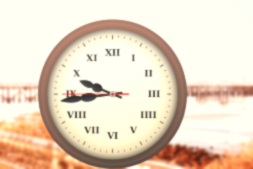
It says 9 h 43 min 45 s
